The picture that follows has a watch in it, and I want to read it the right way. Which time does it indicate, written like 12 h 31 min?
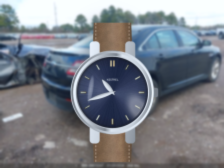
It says 10 h 42 min
